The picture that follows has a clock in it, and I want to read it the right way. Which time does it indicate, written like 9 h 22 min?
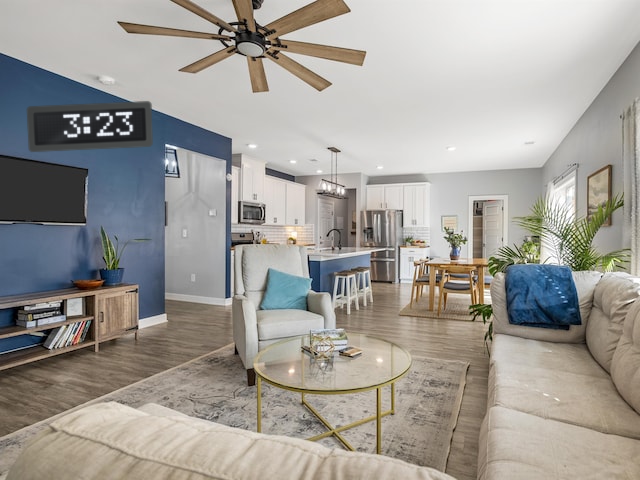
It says 3 h 23 min
